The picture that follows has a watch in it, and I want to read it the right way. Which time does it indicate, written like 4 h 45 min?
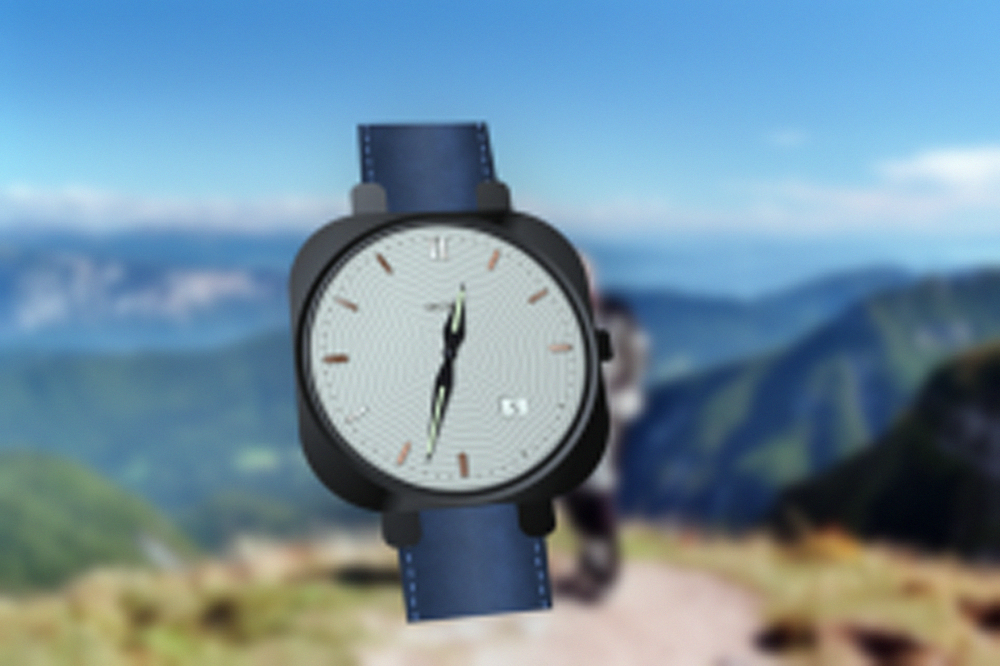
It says 12 h 33 min
